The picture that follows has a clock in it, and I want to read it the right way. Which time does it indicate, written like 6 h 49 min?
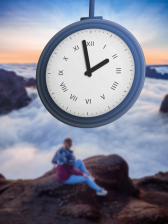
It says 1 h 58 min
